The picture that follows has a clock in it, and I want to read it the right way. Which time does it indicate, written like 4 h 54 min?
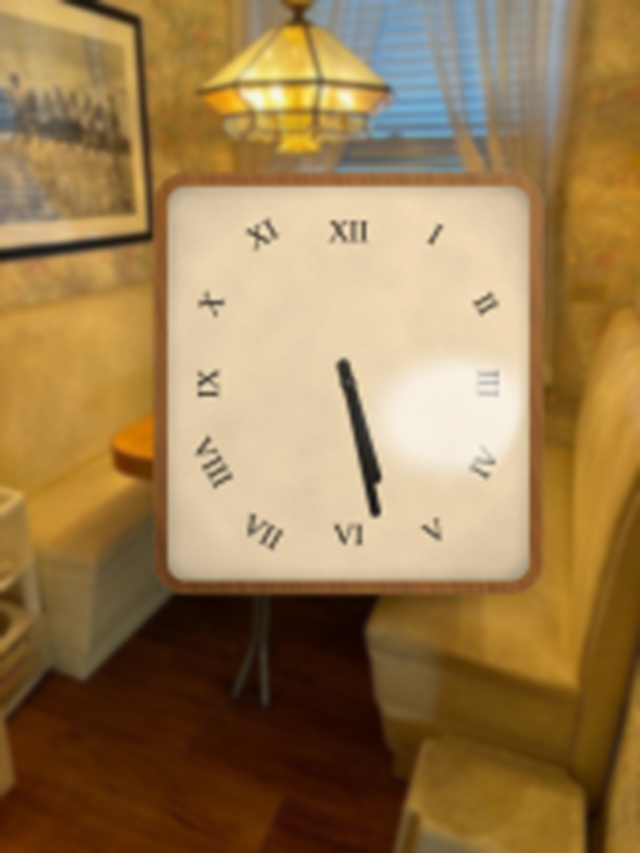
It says 5 h 28 min
